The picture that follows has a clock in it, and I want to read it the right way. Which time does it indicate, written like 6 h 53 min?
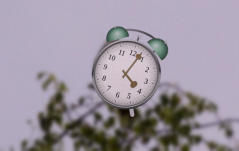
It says 4 h 03 min
